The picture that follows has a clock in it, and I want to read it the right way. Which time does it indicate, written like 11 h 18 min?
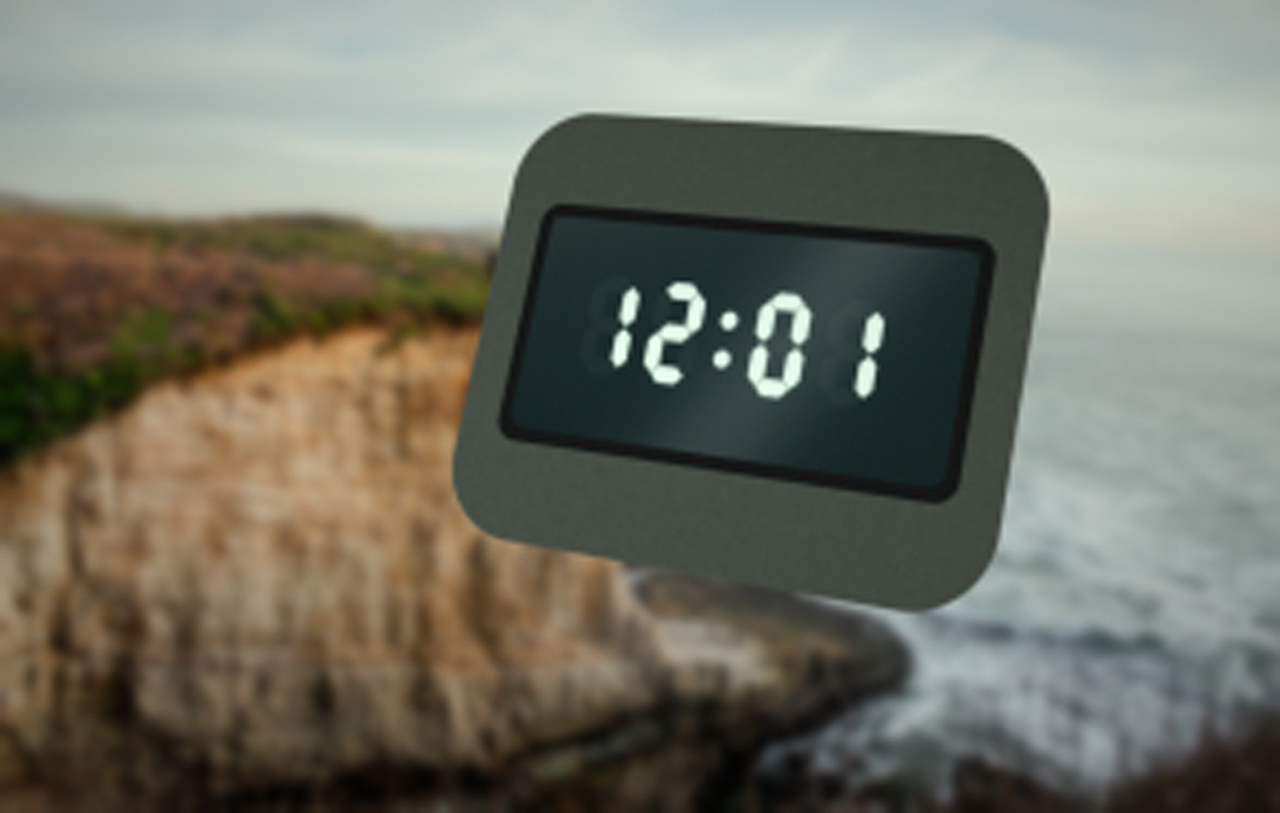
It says 12 h 01 min
